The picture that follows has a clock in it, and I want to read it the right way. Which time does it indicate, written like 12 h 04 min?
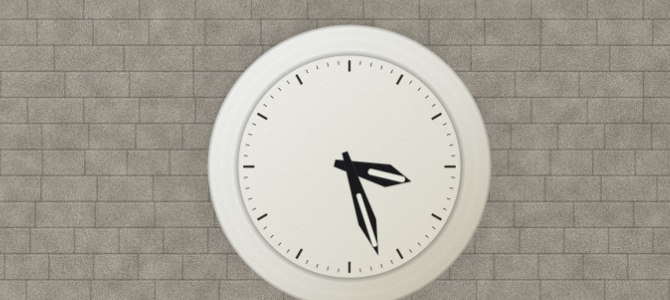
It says 3 h 27 min
